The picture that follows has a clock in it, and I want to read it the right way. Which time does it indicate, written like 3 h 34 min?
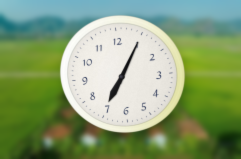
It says 7 h 05 min
